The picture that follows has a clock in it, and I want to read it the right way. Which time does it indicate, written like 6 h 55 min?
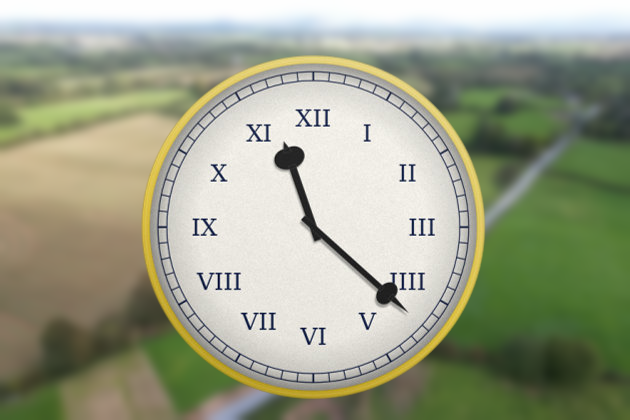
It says 11 h 22 min
